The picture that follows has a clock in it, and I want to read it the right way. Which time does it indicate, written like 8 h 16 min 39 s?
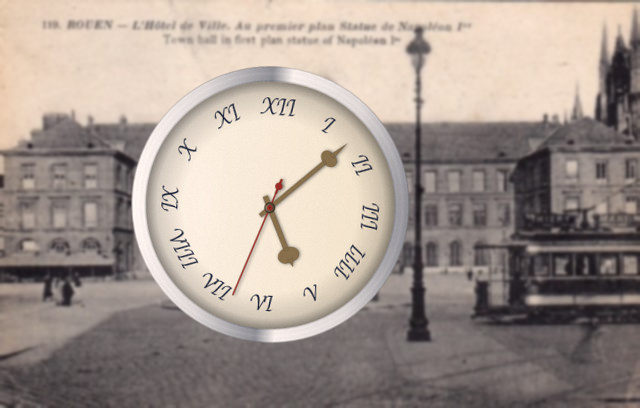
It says 5 h 07 min 33 s
